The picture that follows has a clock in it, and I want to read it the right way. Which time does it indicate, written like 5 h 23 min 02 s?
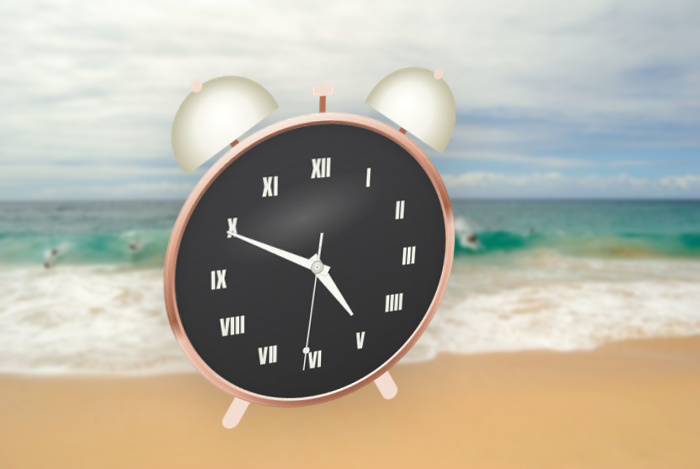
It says 4 h 49 min 31 s
